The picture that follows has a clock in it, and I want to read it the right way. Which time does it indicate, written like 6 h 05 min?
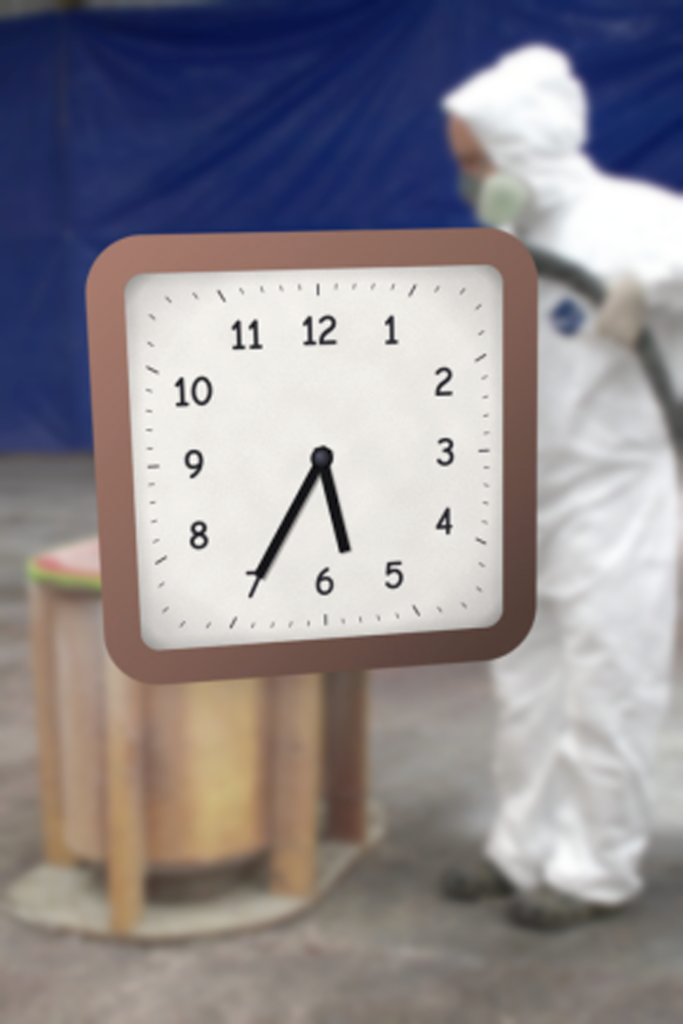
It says 5 h 35 min
